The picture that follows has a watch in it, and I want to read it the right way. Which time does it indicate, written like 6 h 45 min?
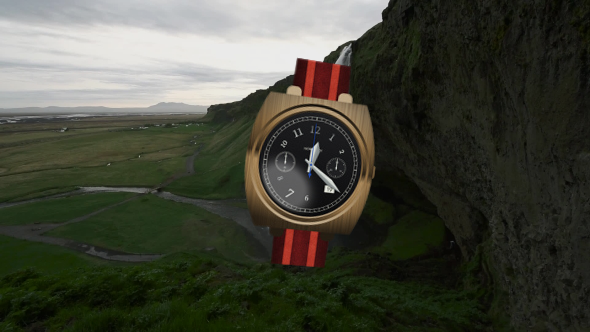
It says 12 h 21 min
